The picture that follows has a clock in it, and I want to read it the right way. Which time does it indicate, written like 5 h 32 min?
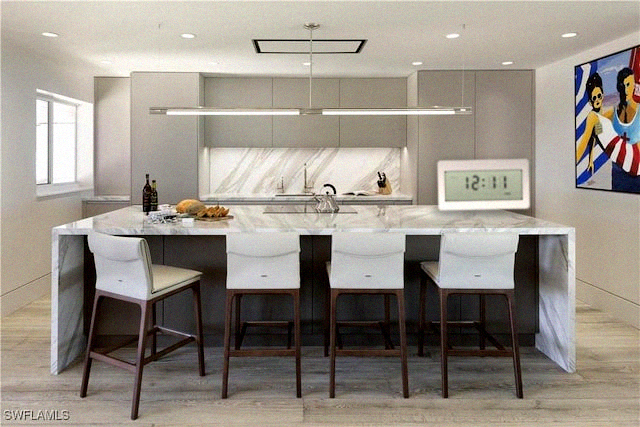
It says 12 h 11 min
